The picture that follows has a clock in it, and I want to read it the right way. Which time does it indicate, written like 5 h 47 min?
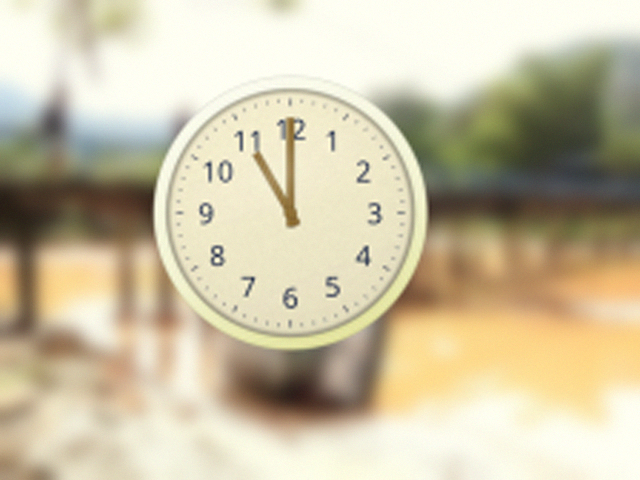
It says 11 h 00 min
